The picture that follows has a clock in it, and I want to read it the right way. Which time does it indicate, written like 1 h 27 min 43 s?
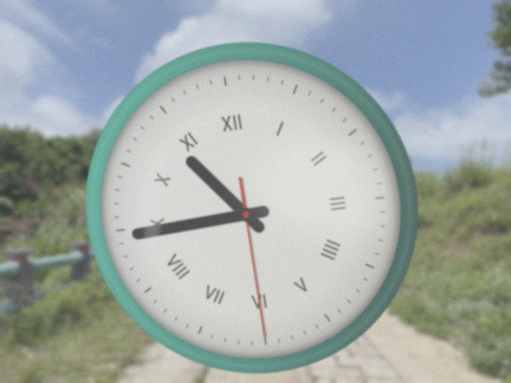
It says 10 h 44 min 30 s
